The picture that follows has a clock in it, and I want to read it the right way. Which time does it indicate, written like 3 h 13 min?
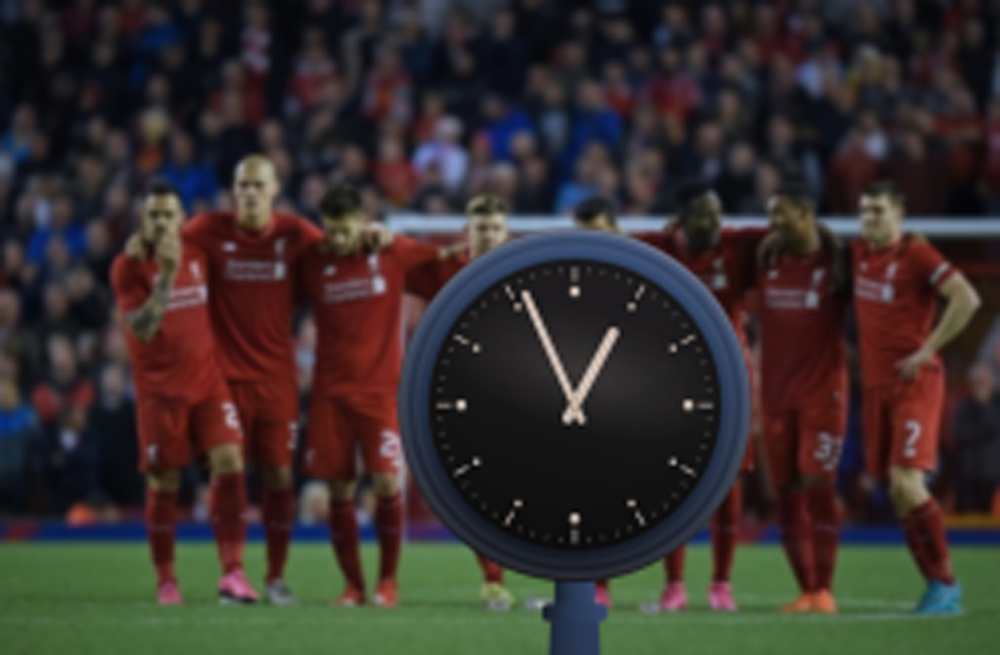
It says 12 h 56 min
